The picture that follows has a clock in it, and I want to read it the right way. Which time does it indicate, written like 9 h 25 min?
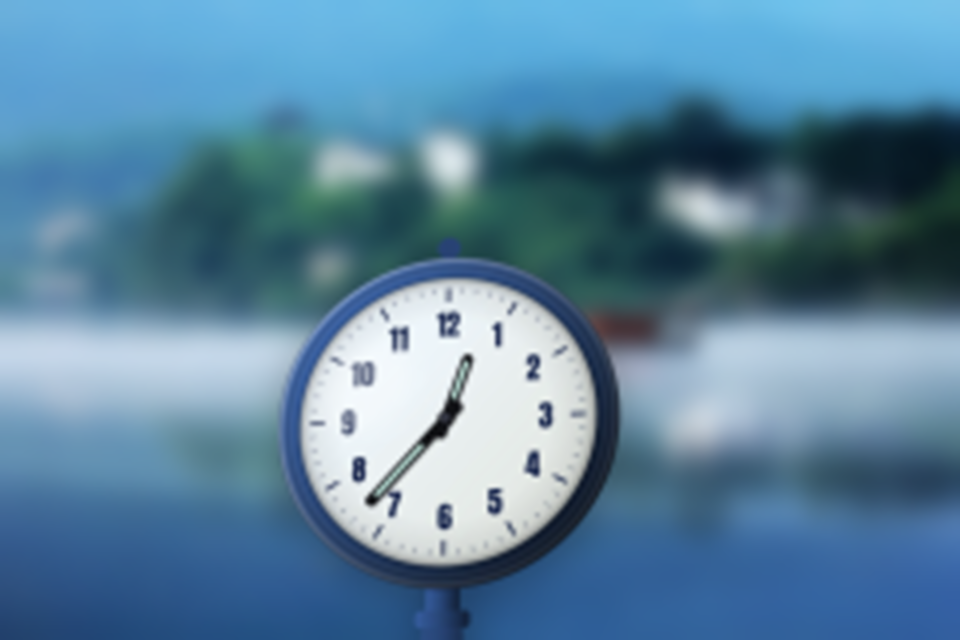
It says 12 h 37 min
